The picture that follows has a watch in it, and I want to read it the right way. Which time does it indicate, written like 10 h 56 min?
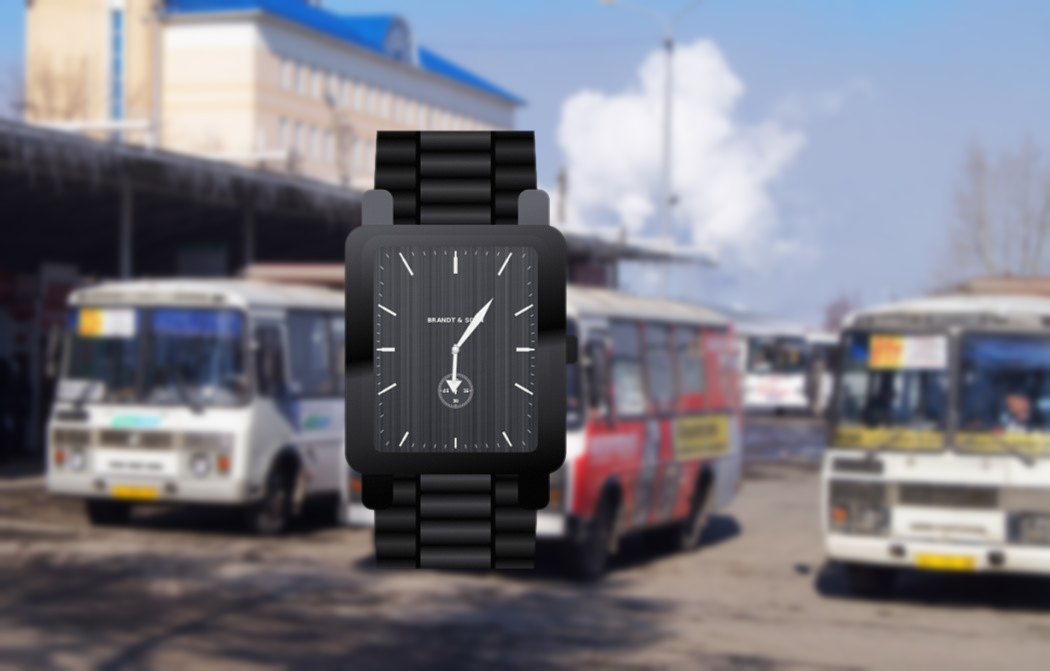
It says 6 h 06 min
